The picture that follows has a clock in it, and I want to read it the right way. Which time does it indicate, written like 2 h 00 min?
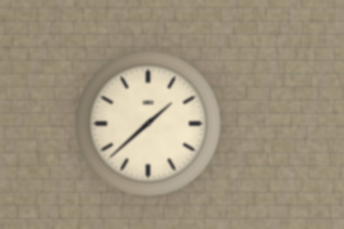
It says 1 h 38 min
